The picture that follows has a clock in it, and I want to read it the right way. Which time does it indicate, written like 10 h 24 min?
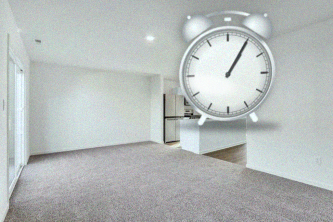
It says 1 h 05 min
